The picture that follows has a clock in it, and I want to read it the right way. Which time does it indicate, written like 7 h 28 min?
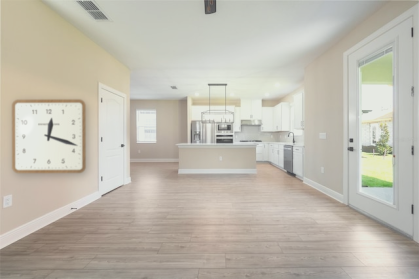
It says 12 h 18 min
